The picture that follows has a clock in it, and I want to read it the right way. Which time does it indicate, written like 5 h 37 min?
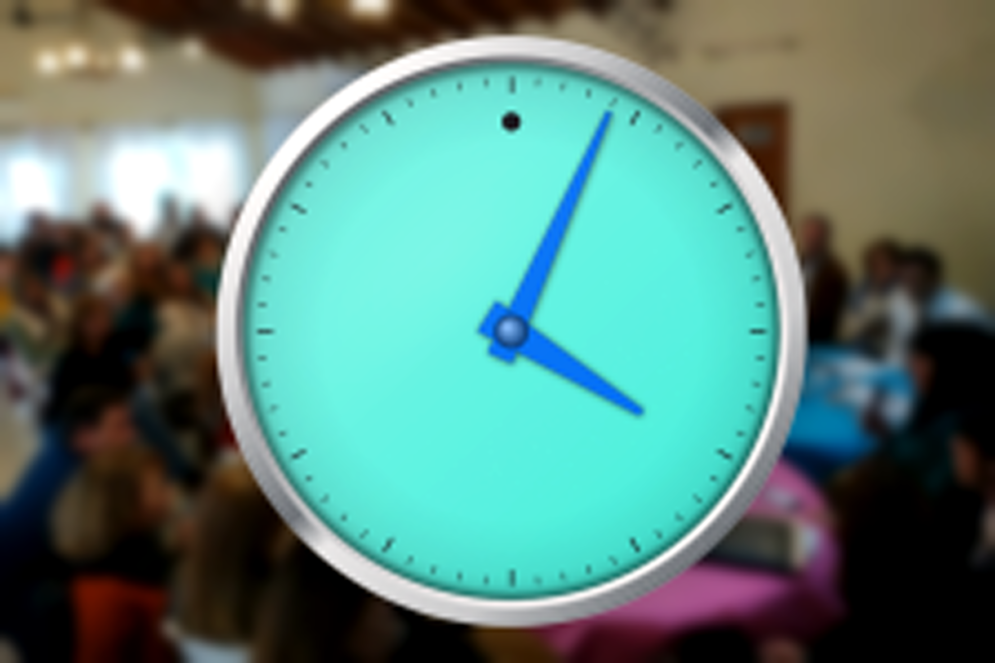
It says 4 h 04 min
